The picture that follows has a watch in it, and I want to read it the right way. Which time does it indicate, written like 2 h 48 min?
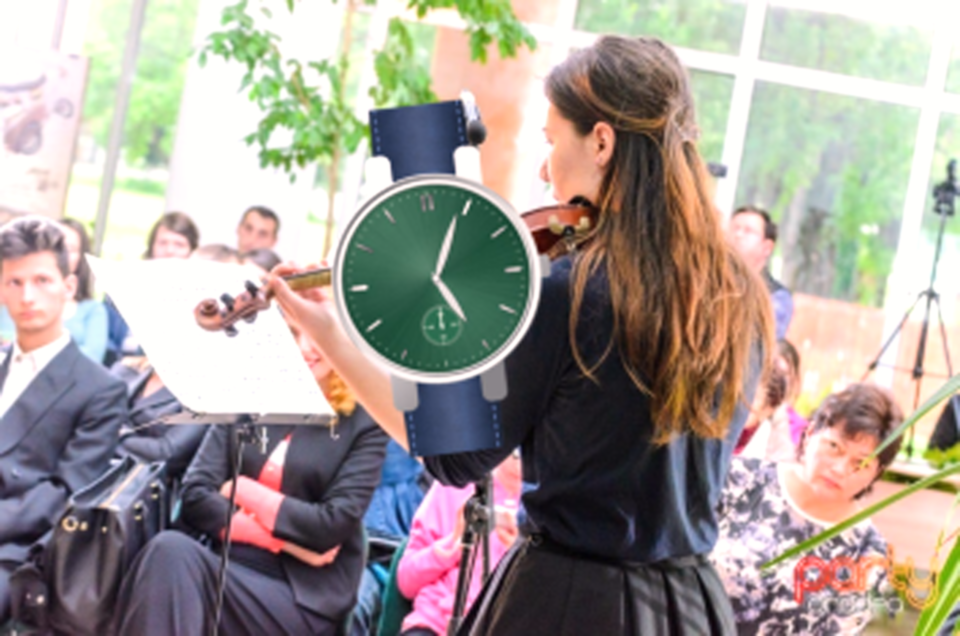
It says 5 h 04 min
